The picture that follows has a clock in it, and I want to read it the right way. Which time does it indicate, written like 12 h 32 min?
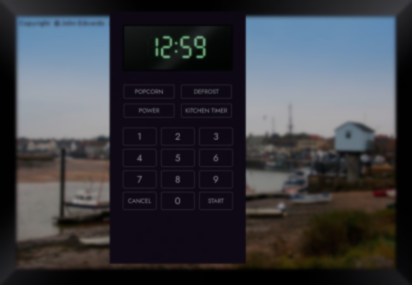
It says 12 h 59 min
